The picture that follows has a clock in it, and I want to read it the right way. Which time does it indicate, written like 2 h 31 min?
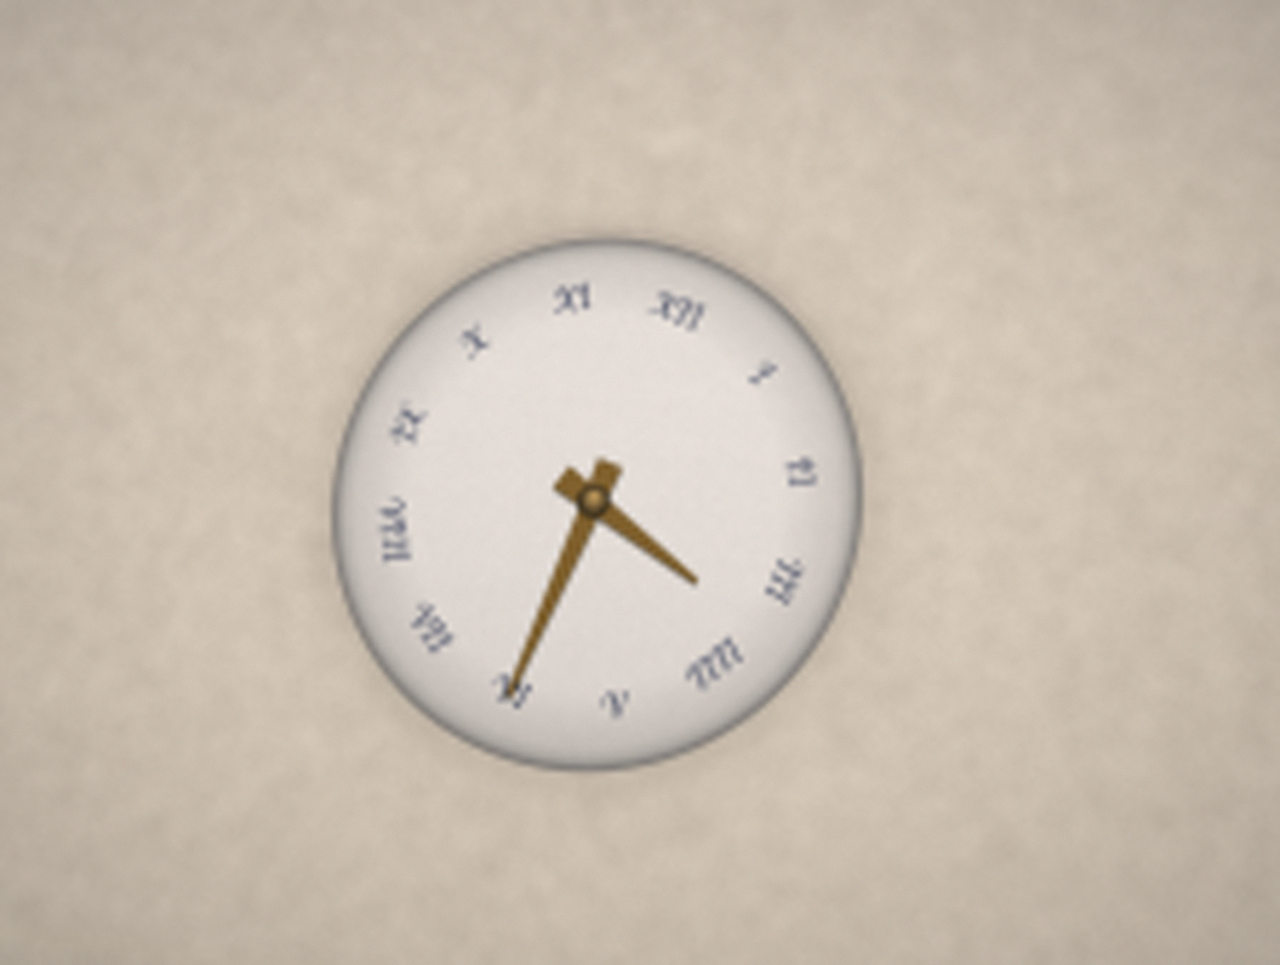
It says 3 h 30 min
